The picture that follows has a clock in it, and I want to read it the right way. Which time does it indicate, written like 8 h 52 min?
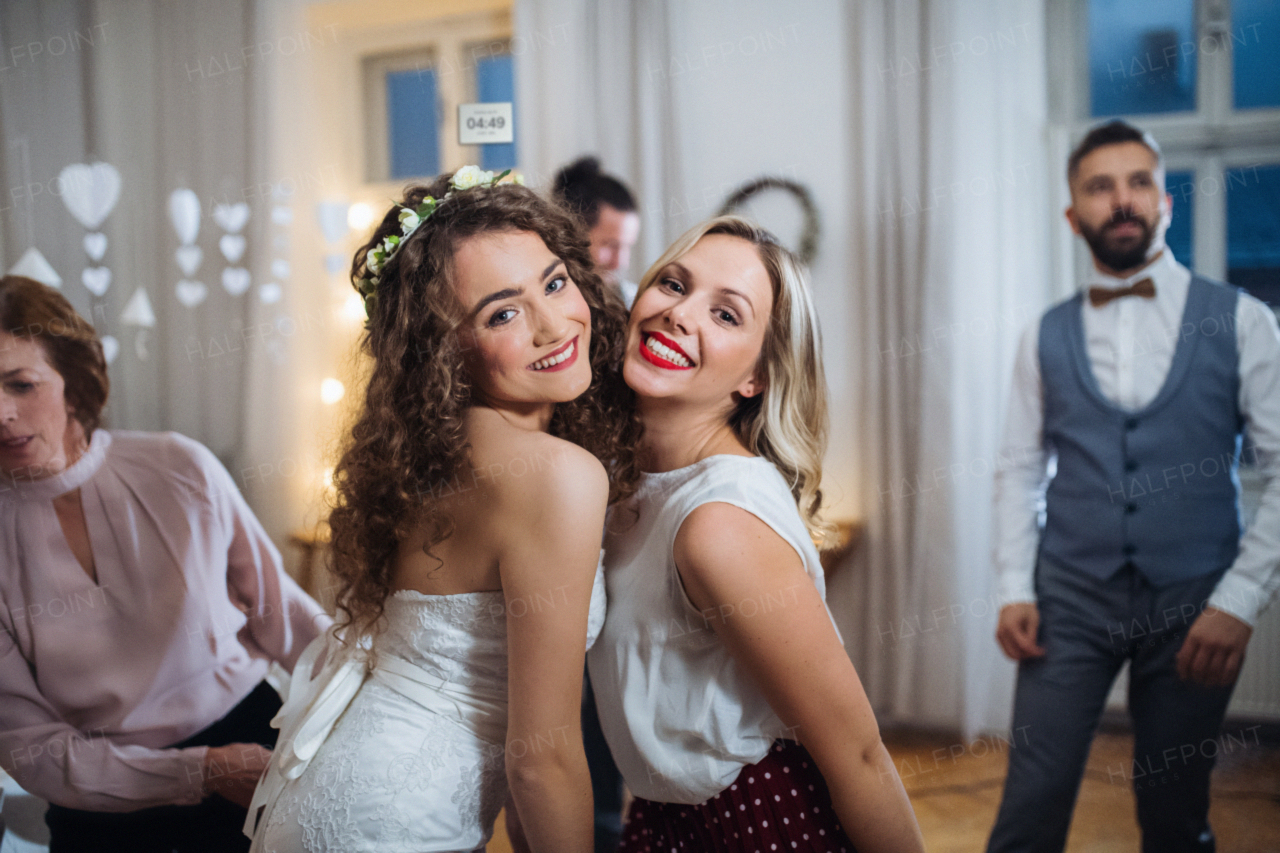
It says 4 h 49 min
